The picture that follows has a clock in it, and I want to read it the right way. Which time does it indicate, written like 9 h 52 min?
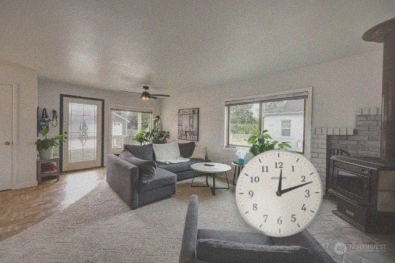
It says 12 h 12 min
